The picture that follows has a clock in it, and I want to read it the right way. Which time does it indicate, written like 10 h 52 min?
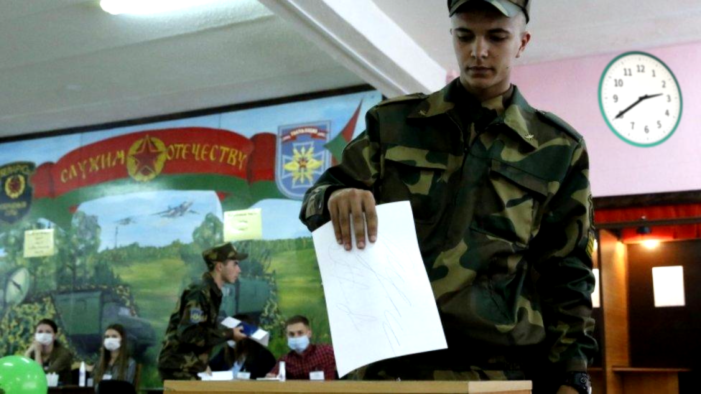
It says 2 h 40 min
